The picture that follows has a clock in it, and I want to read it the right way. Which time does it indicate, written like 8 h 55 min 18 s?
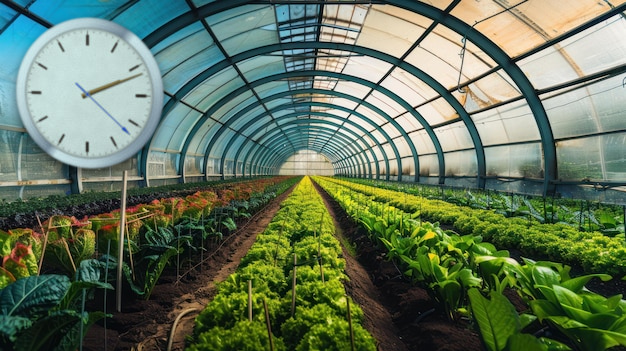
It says 2 h 11 min 22 s
